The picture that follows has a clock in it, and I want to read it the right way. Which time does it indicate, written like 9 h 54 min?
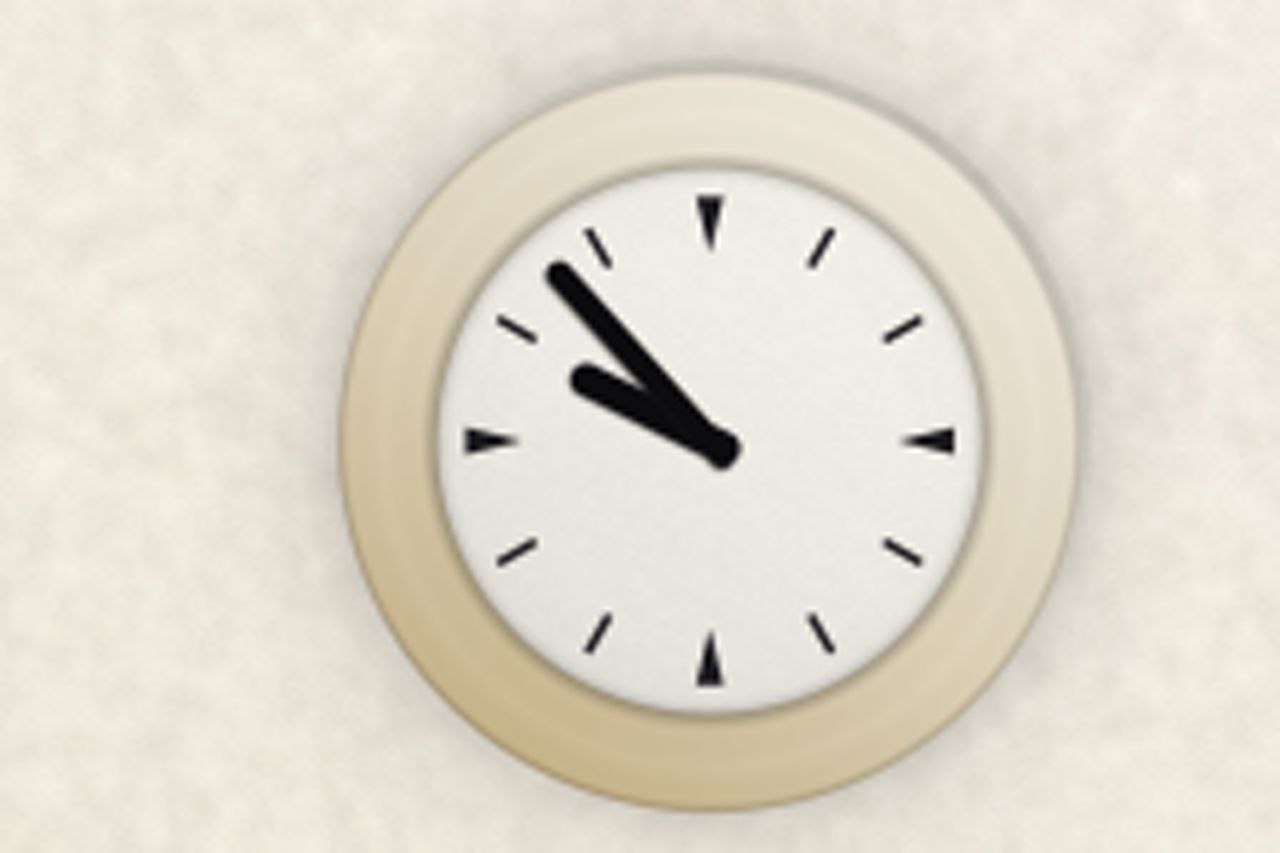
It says 9 h 53 min
